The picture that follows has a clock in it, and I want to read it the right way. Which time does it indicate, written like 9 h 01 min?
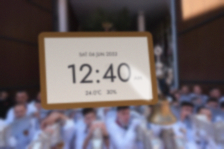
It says 12 h 40 min
